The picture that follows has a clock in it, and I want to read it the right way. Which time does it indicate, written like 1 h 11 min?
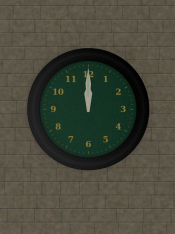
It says 12 h 00 min
